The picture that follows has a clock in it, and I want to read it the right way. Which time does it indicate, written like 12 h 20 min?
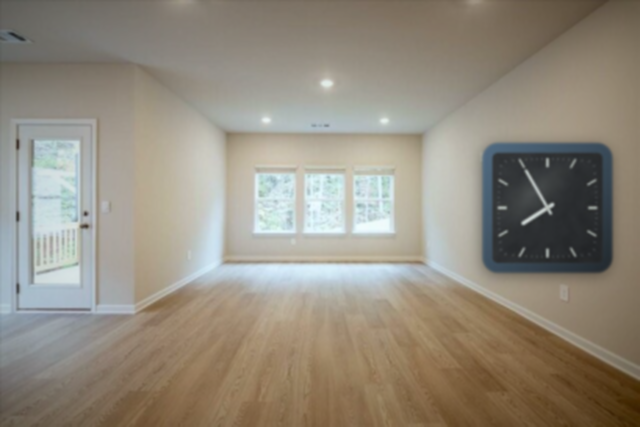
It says 7 h 55 min
